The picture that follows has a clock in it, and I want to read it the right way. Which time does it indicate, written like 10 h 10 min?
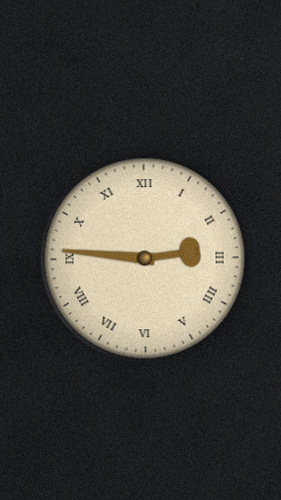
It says 2 h 46 min
